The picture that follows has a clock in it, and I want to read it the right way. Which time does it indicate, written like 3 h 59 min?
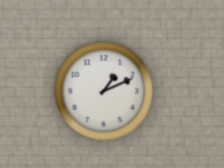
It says 1 h 11 min
